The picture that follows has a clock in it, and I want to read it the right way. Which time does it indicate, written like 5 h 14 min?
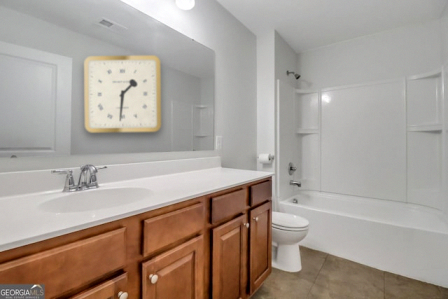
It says 1 h 31 min
